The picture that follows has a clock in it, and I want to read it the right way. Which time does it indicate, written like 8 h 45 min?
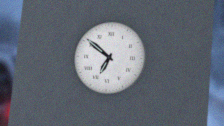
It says 6 h 51 min
